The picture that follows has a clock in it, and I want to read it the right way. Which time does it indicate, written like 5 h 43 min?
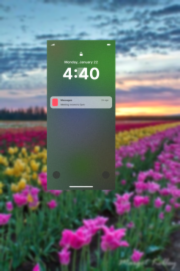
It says 4 h 40 min
